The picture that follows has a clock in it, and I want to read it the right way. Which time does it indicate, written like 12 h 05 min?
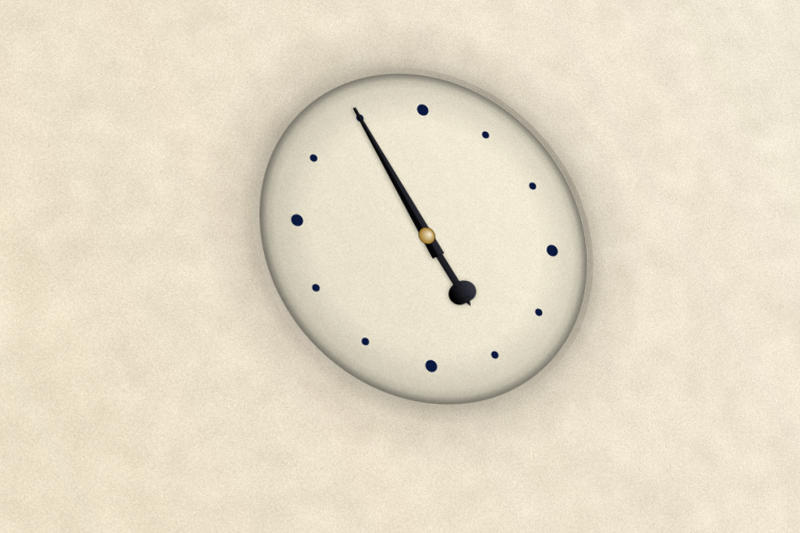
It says 4 h 55 min
